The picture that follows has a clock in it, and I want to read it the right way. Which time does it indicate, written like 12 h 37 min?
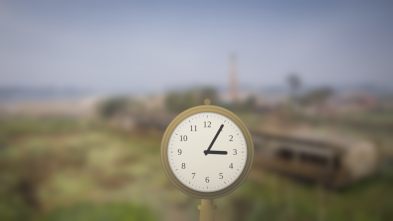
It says 3 h 05 min
